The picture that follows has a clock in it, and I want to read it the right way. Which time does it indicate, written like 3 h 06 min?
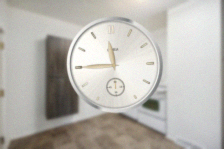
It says 11 h 45 min
